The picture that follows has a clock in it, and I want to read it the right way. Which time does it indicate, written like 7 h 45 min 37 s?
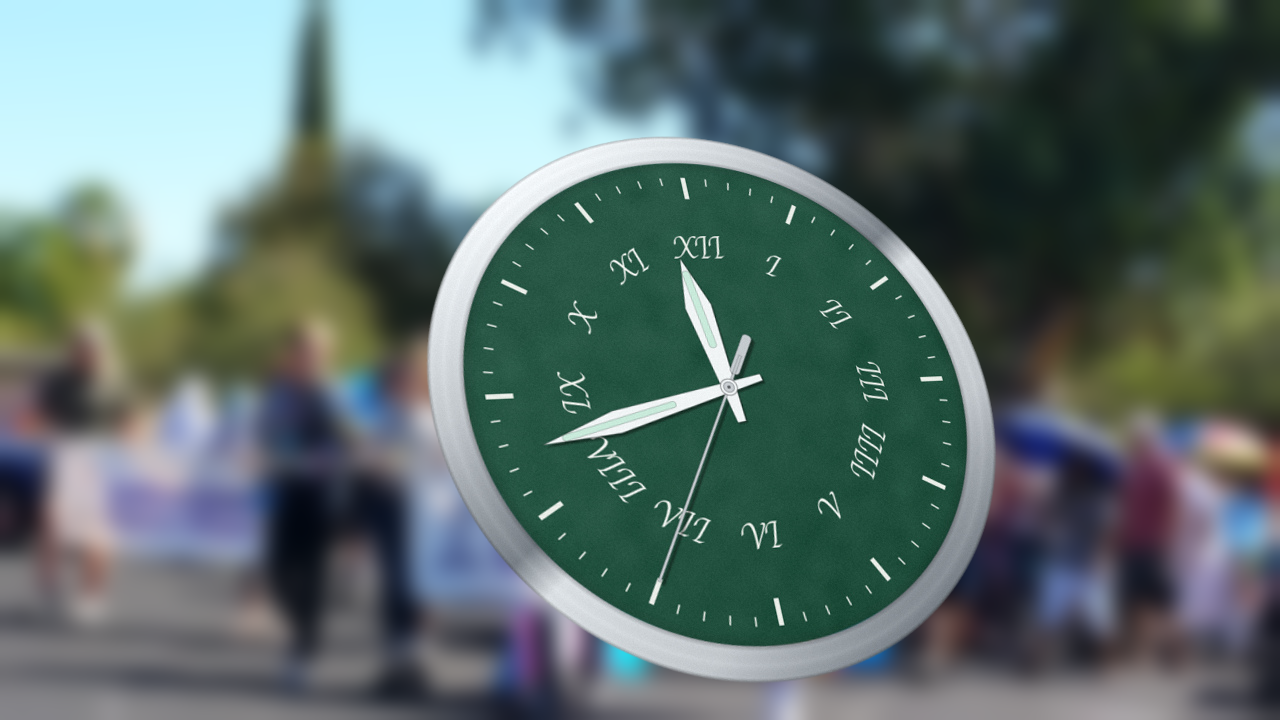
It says 11 h 42 min 35 s
